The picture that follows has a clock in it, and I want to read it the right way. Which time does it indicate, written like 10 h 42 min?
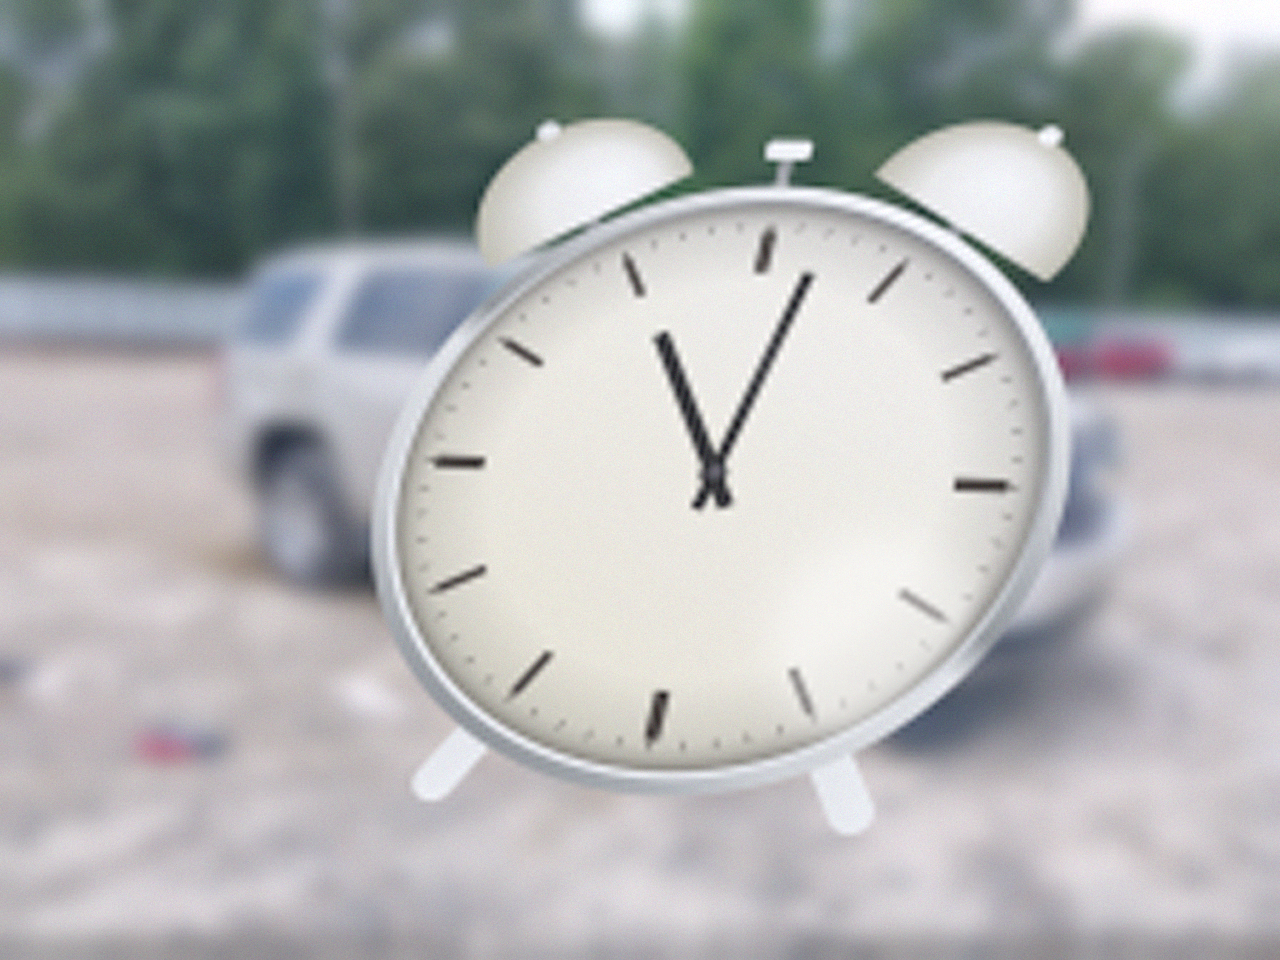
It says 11 h 02 min
